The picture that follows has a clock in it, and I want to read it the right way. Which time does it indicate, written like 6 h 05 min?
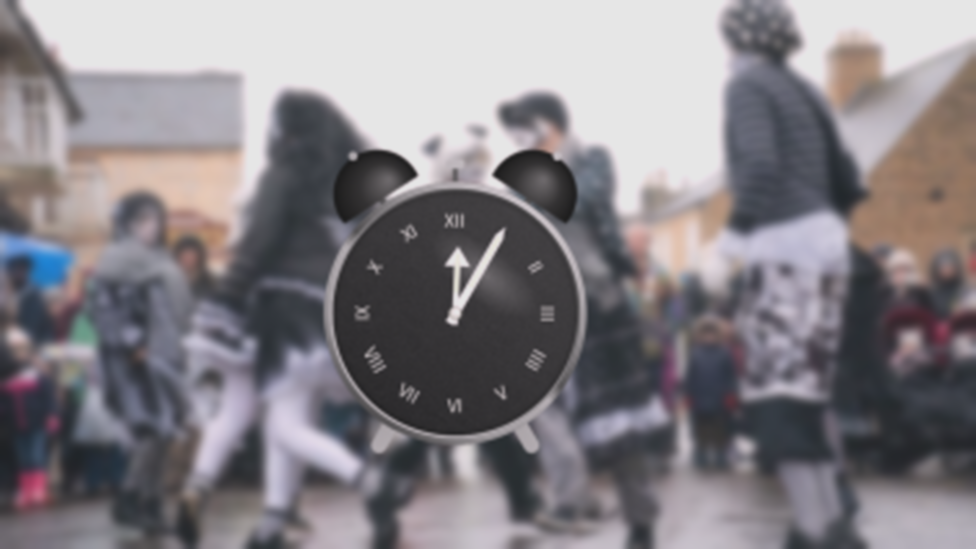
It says 12 h 05 min
